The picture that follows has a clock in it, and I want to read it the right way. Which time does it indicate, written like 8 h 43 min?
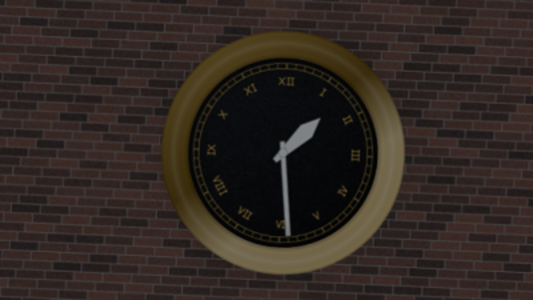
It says 1 h 29 min
